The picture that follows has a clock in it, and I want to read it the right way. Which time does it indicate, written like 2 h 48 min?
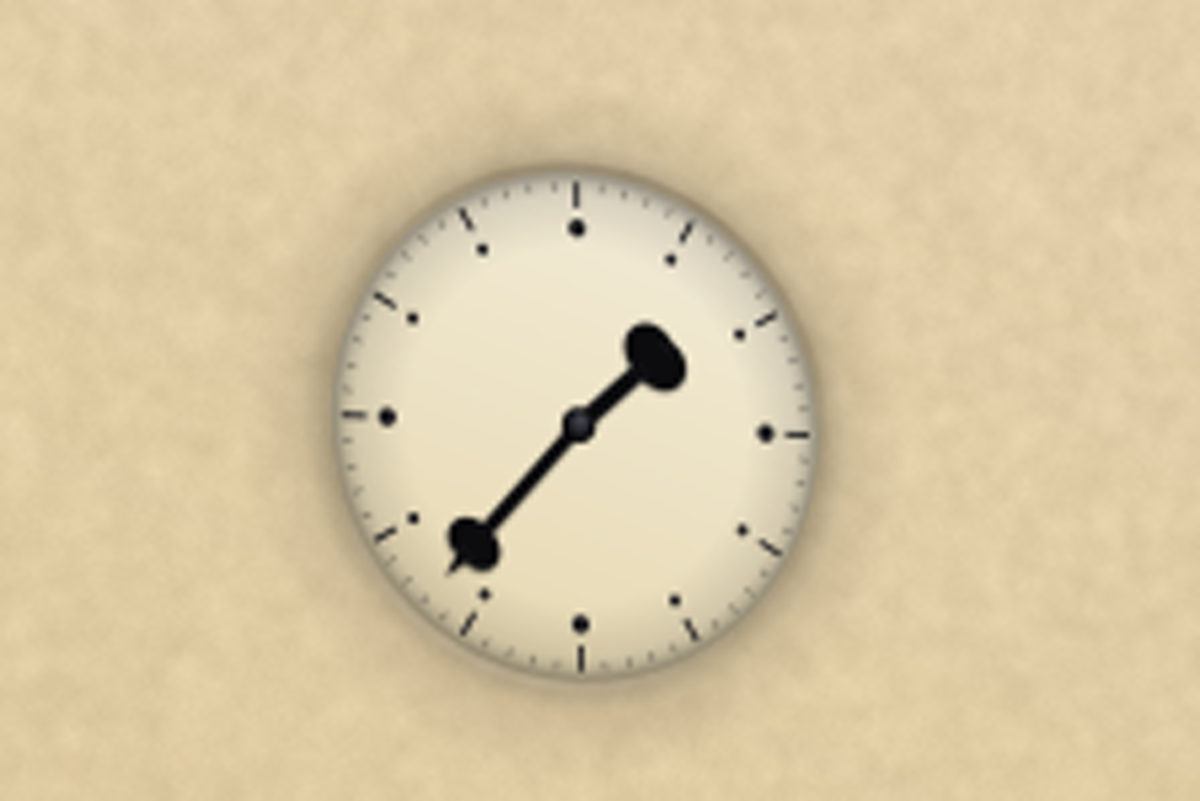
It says 1 h 37 min
